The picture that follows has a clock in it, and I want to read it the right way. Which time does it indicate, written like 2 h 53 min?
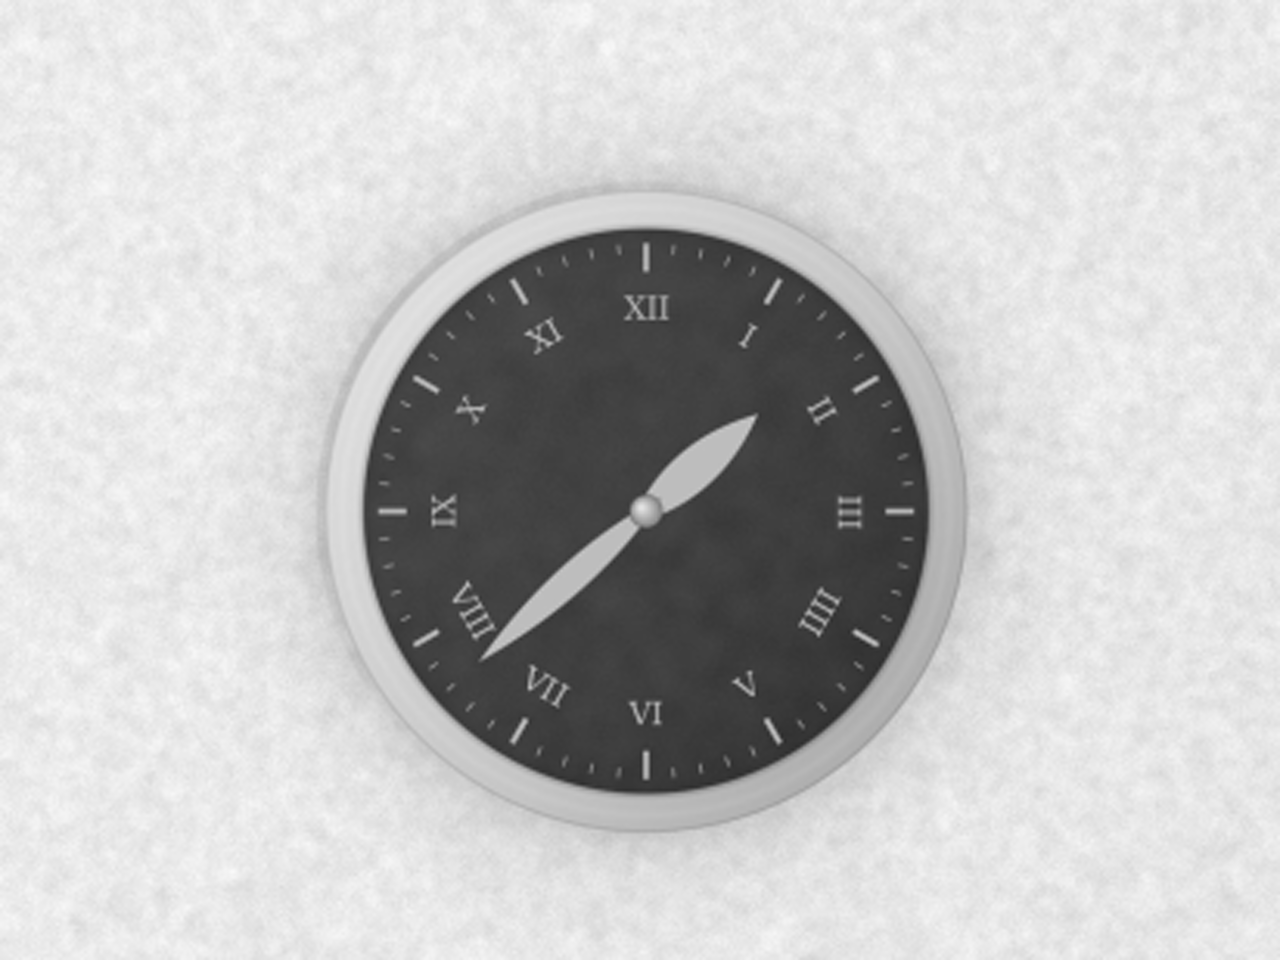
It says 1 h 38 min
